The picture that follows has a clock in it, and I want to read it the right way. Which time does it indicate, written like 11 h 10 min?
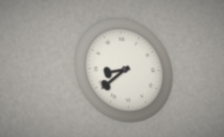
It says 8 h 39 min
